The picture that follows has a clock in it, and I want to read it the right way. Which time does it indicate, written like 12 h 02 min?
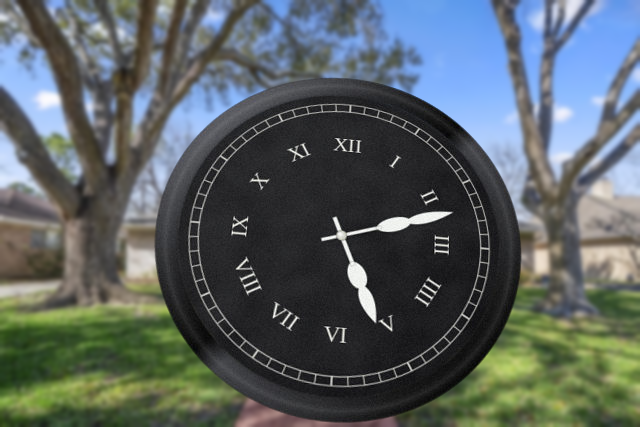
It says 5 h 12 min
